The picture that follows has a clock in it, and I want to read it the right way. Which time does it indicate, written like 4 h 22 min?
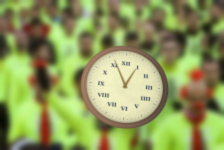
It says 12 h 56 min
